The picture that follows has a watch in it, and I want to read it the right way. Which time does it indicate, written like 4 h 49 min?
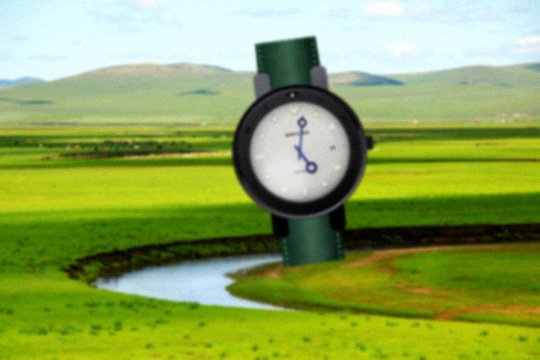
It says 5 h 02 min
